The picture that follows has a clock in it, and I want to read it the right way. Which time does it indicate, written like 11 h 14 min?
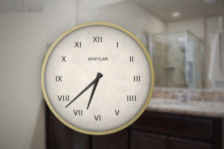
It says 6 h 38 min
